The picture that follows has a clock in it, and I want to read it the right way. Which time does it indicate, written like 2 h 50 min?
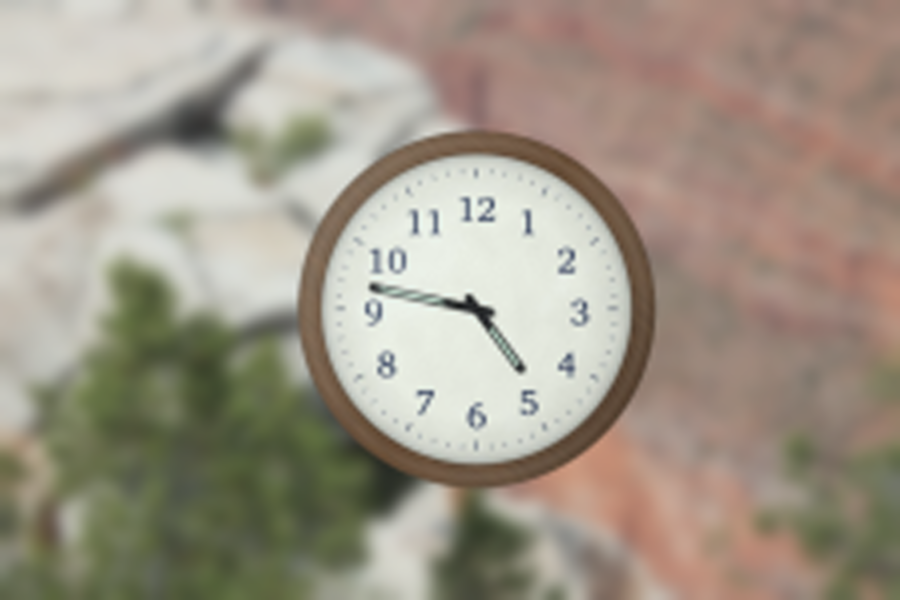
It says 4 h 47 min
